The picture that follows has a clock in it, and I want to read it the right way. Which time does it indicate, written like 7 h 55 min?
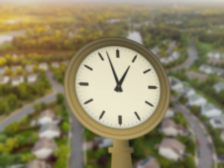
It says 12 h 57 min
